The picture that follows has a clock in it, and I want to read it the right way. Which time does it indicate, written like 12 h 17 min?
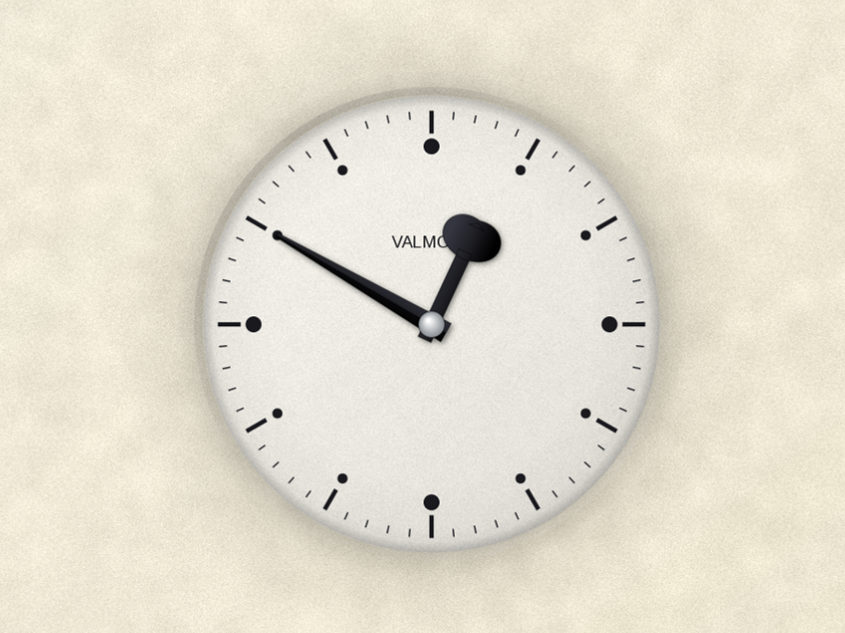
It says 12 h 50 min
